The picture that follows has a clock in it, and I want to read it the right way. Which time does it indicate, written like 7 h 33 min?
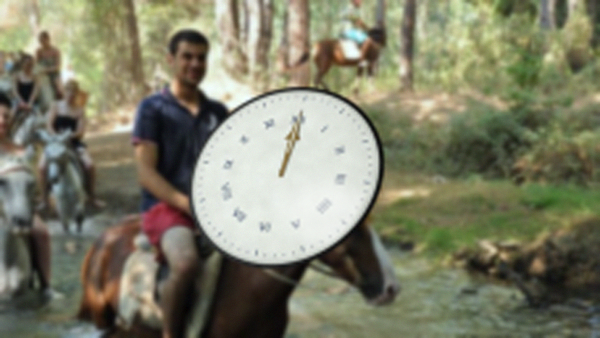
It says 12 h 00 min
